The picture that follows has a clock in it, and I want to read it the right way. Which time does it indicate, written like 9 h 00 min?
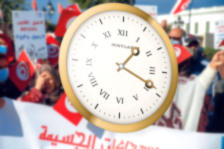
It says 1 h 19 min
